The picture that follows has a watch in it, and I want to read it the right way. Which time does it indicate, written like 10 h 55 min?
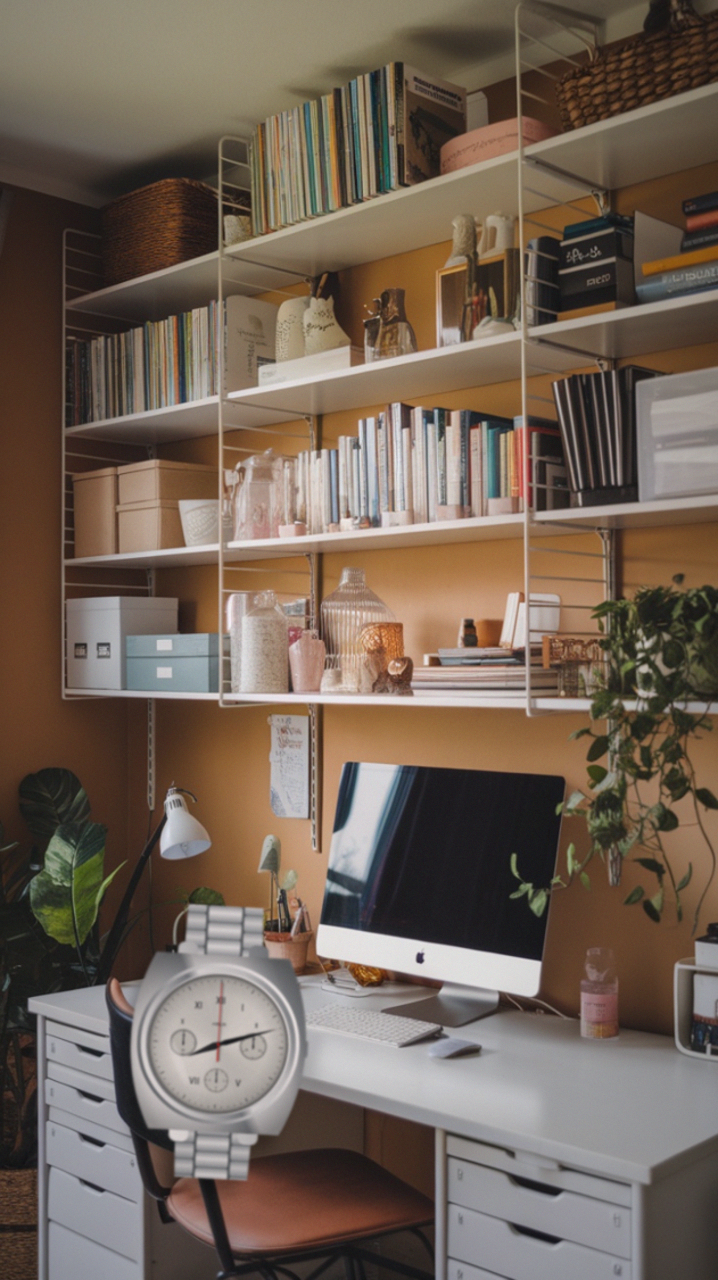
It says 8 h 12 min
